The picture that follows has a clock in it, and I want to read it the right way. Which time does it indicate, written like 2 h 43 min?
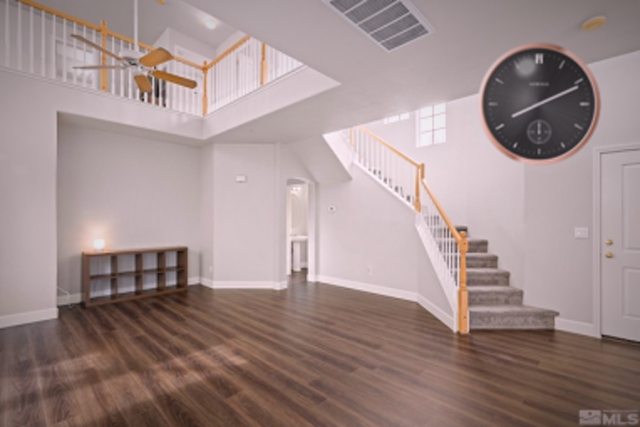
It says 8 h 11 min
